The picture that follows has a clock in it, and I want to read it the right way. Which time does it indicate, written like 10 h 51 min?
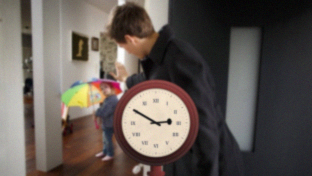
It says 2 h 50 min
